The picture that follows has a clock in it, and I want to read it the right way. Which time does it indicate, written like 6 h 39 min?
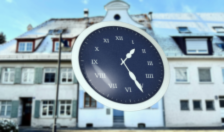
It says 1 h 26 min
